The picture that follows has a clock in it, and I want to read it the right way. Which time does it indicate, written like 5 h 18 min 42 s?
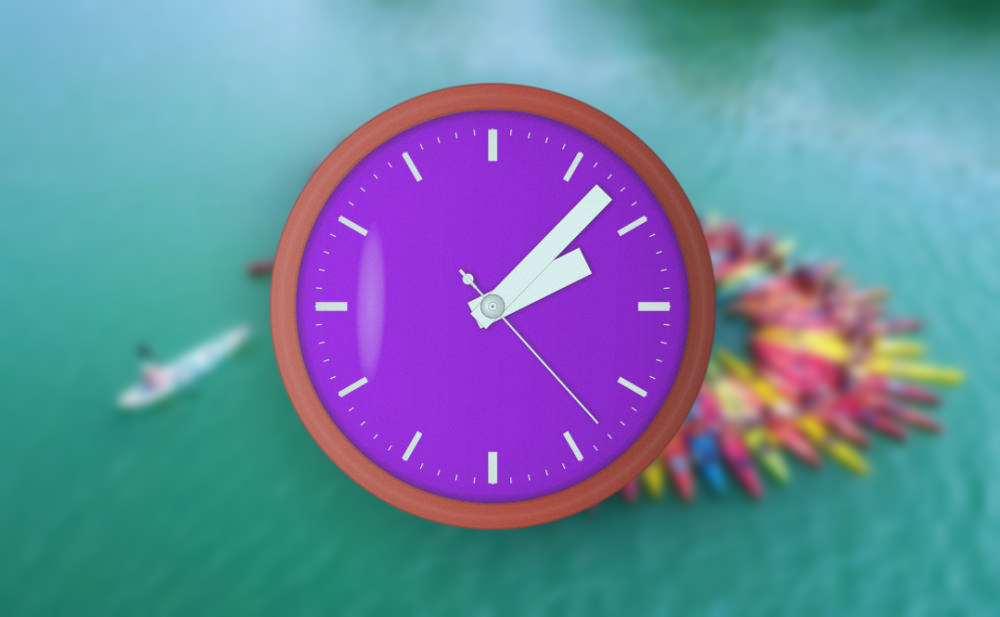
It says 2 h 07 min 23 s
